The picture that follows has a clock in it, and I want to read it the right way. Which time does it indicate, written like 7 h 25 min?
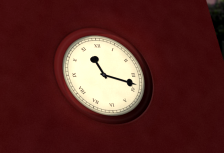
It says 11 h 18 min
